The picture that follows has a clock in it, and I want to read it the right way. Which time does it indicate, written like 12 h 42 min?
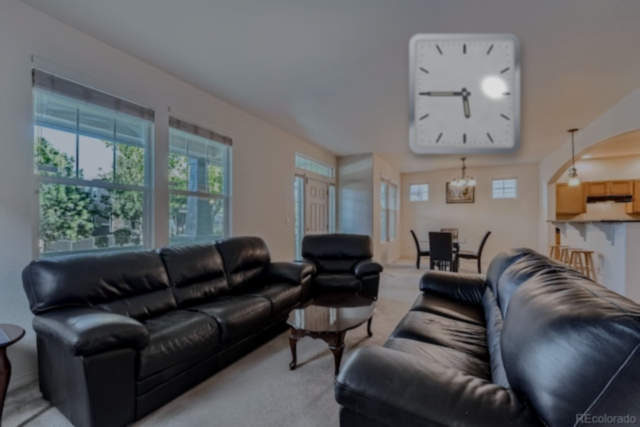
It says 5 h 45 min
